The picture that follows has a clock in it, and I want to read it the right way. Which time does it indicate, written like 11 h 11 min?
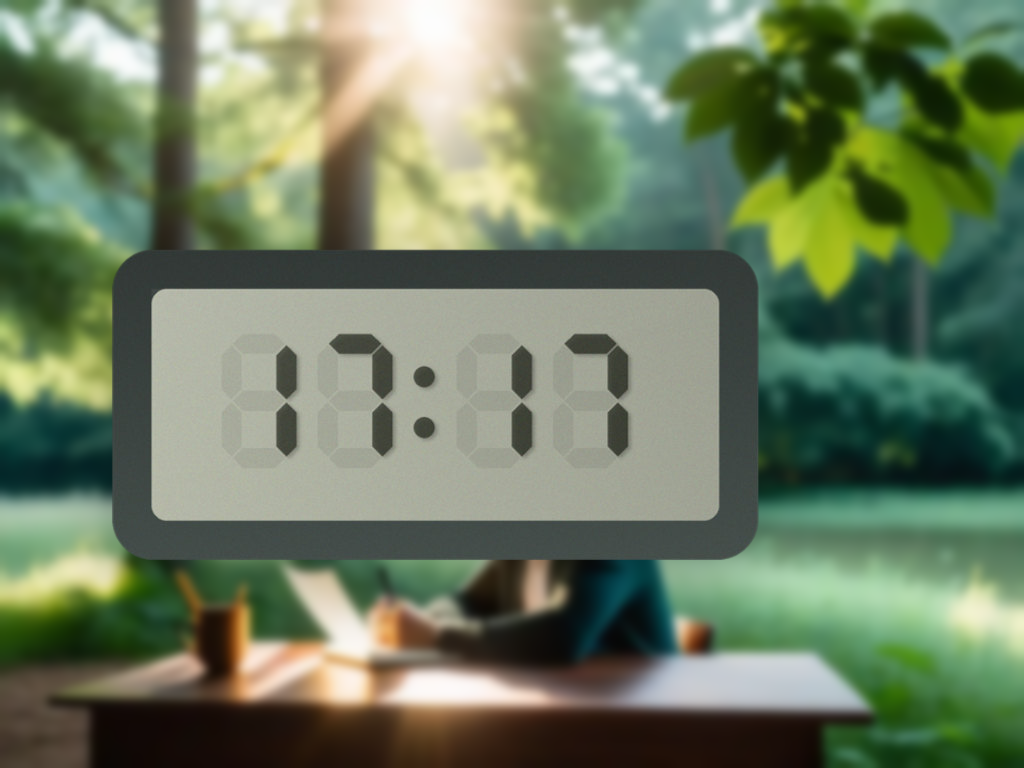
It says 17 h 17 min
